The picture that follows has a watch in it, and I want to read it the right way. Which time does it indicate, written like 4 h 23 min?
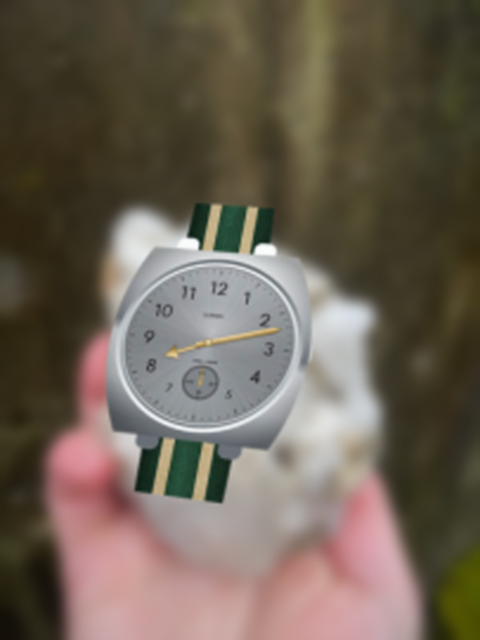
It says 8 h 12 min
